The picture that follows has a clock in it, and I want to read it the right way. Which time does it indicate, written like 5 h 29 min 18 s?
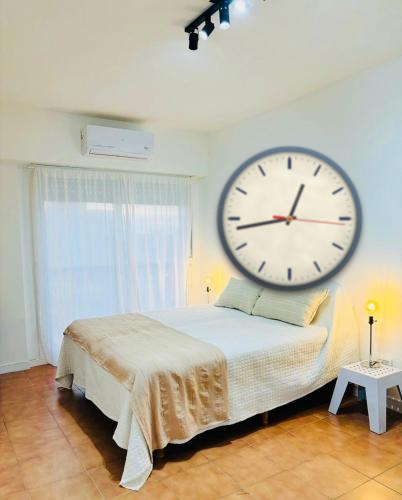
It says 12 h 43 min 16 s
